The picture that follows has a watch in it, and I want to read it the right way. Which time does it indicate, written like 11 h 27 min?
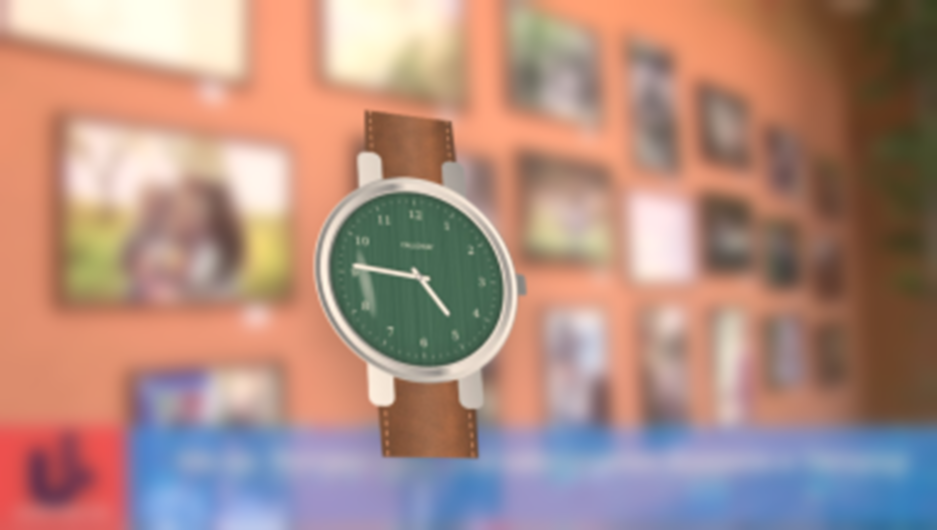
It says 4 h 46 min
